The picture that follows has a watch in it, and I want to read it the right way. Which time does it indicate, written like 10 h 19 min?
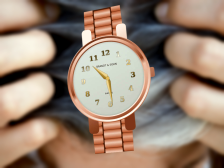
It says 10 h 29 min
